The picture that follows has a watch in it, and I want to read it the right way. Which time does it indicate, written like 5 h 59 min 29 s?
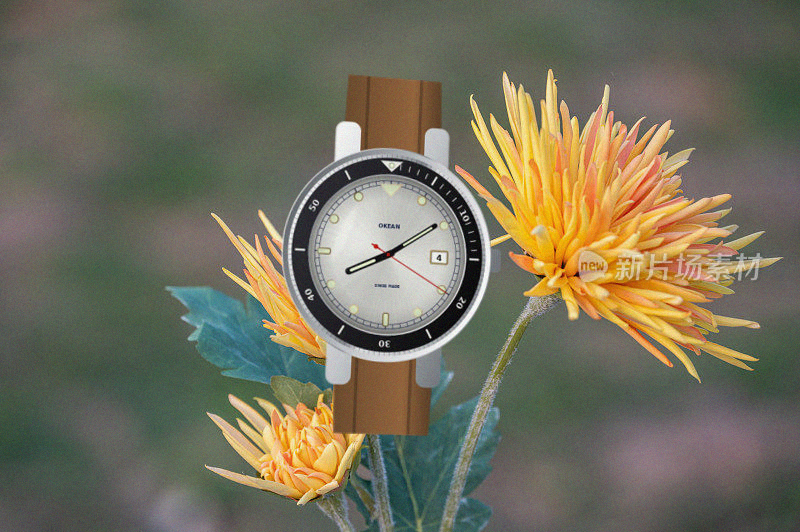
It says 8 h 09 min 20 s
